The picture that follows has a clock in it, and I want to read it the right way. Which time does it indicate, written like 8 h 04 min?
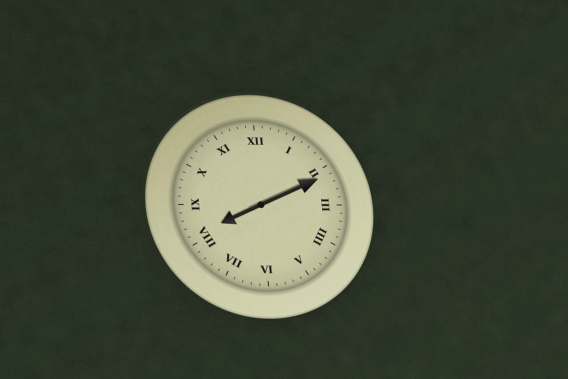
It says 8 h 11 min
